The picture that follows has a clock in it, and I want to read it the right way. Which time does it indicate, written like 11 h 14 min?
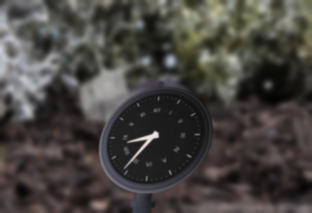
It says 8 h 36 min
